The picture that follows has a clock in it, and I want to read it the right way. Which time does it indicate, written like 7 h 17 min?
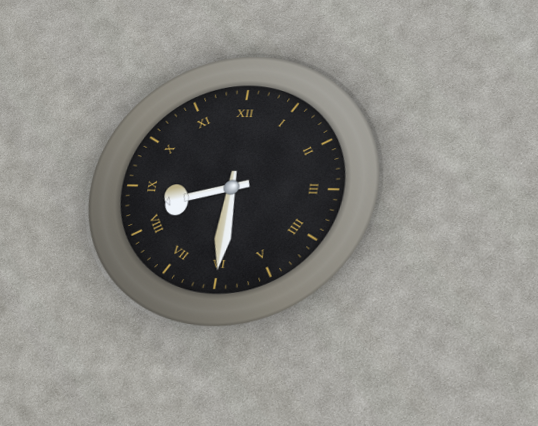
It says 8 h 30 min
